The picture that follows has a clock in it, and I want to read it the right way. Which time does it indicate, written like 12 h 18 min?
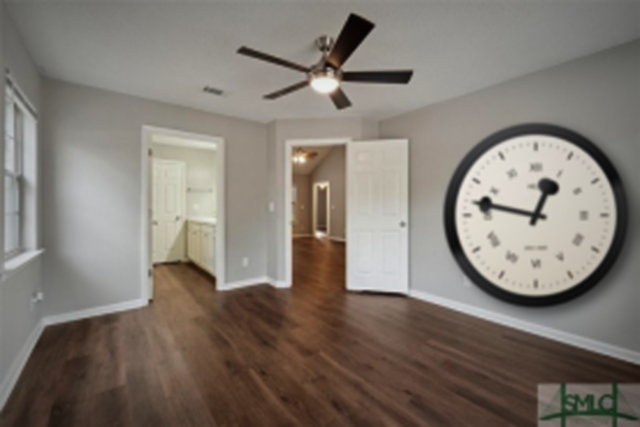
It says 12 h 47 min
